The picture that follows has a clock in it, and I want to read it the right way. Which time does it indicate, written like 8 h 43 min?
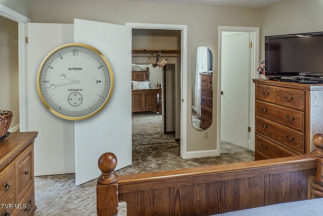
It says 9 h 43 min
